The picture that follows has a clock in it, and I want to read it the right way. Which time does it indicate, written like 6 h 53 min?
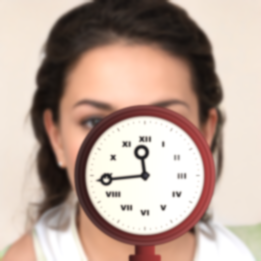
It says 11 h 44 min
